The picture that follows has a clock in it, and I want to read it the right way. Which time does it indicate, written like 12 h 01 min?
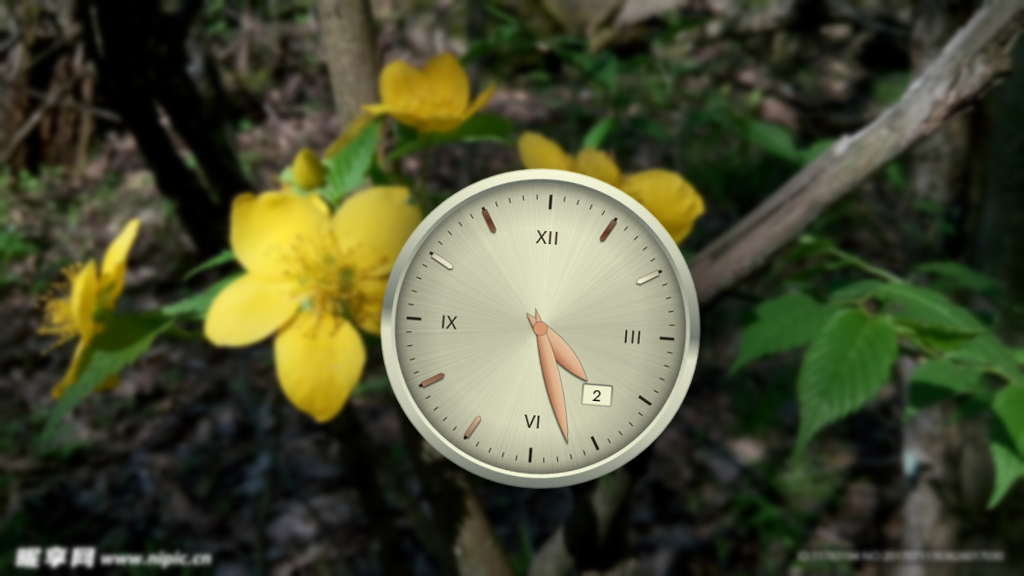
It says 4 h 27 min
